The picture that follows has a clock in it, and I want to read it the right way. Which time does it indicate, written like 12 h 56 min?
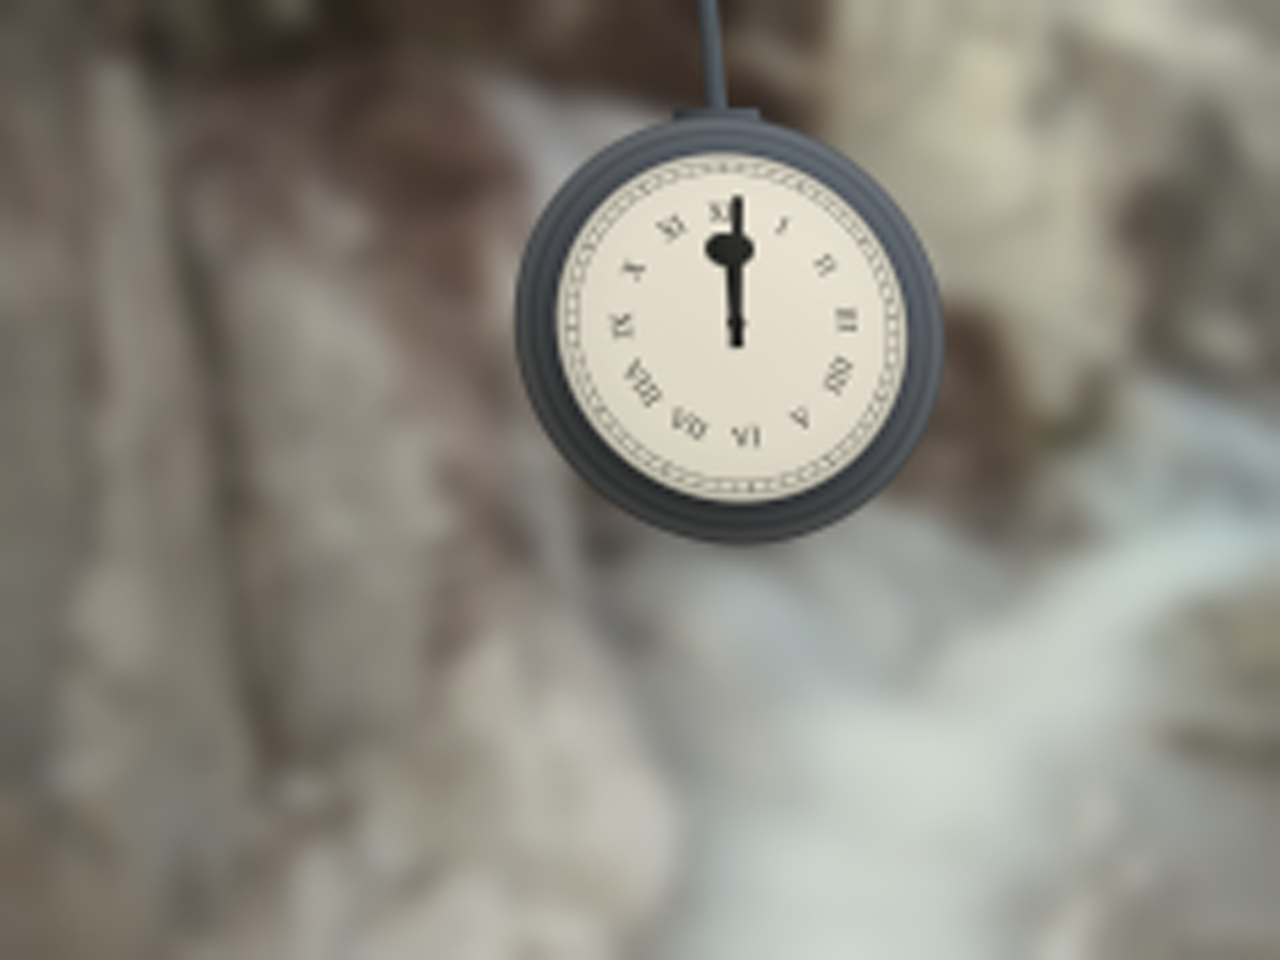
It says 12 h 01 min
